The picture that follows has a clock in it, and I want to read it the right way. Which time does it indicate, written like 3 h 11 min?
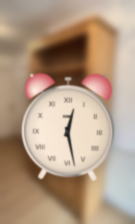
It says 12 h 28 min
